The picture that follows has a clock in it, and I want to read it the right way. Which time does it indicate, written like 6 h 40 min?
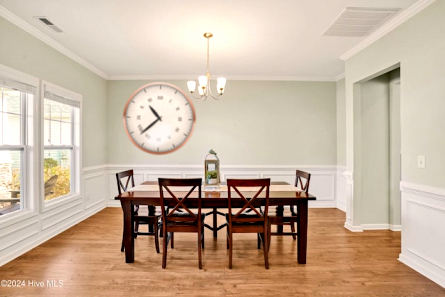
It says 10 h 38 min
